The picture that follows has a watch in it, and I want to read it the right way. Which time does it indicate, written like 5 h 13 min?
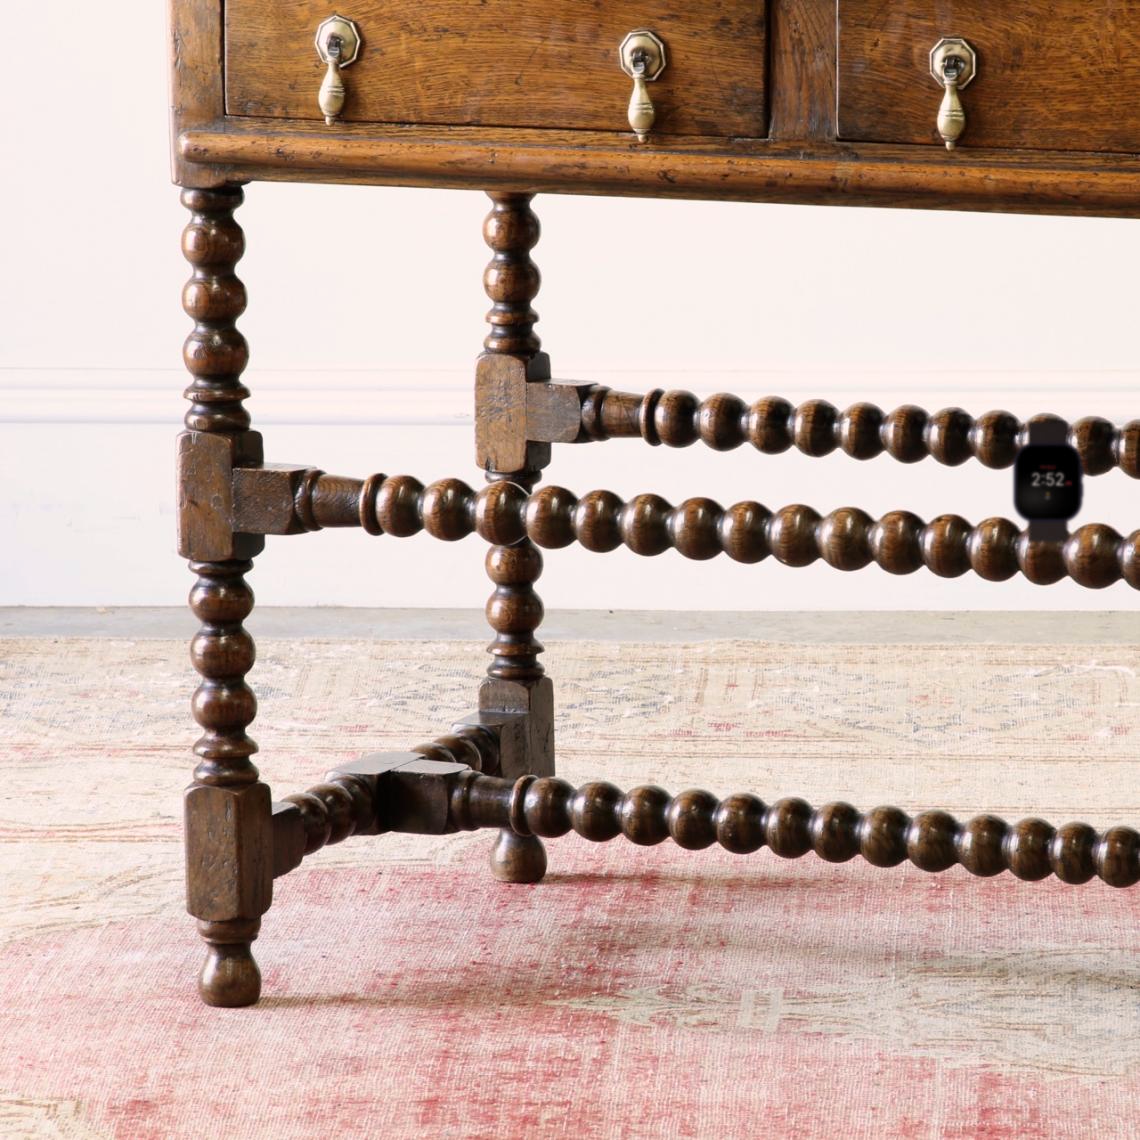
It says 2 h 52 min
